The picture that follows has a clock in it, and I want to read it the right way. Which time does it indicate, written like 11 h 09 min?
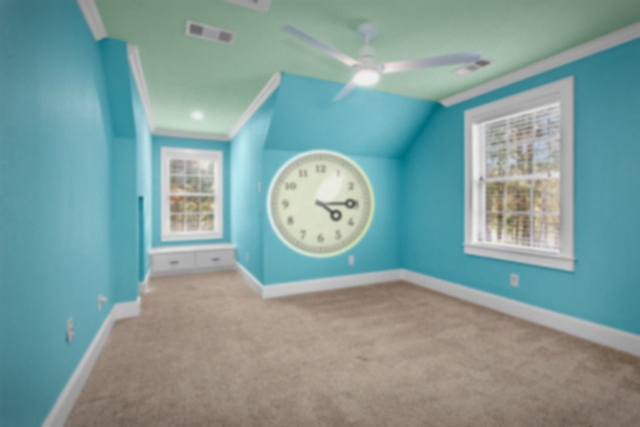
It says 4 h 15 min
